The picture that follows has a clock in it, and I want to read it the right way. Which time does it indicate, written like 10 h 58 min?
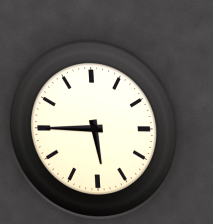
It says 5 h 45 min
